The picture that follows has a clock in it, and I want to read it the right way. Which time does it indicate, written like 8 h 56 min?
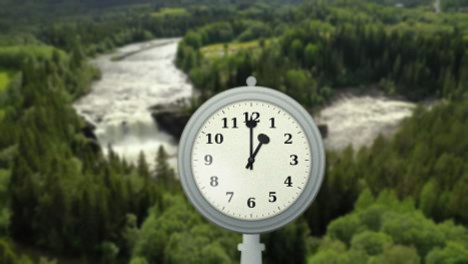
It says 1 h 00 min
